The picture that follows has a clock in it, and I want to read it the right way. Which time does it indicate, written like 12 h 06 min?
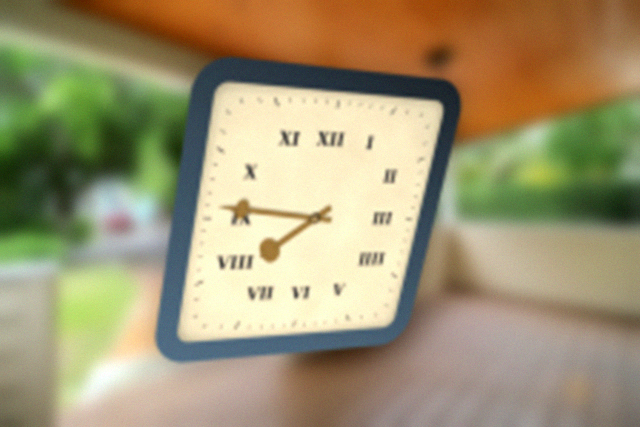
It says 7 h 46 min
